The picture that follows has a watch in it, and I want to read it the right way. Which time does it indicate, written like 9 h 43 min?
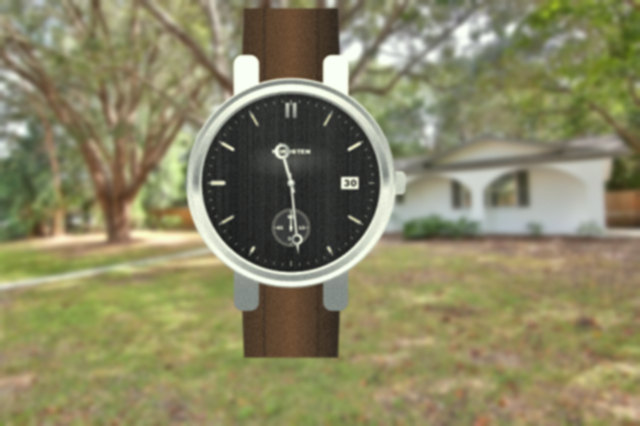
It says 11 h 29 min
